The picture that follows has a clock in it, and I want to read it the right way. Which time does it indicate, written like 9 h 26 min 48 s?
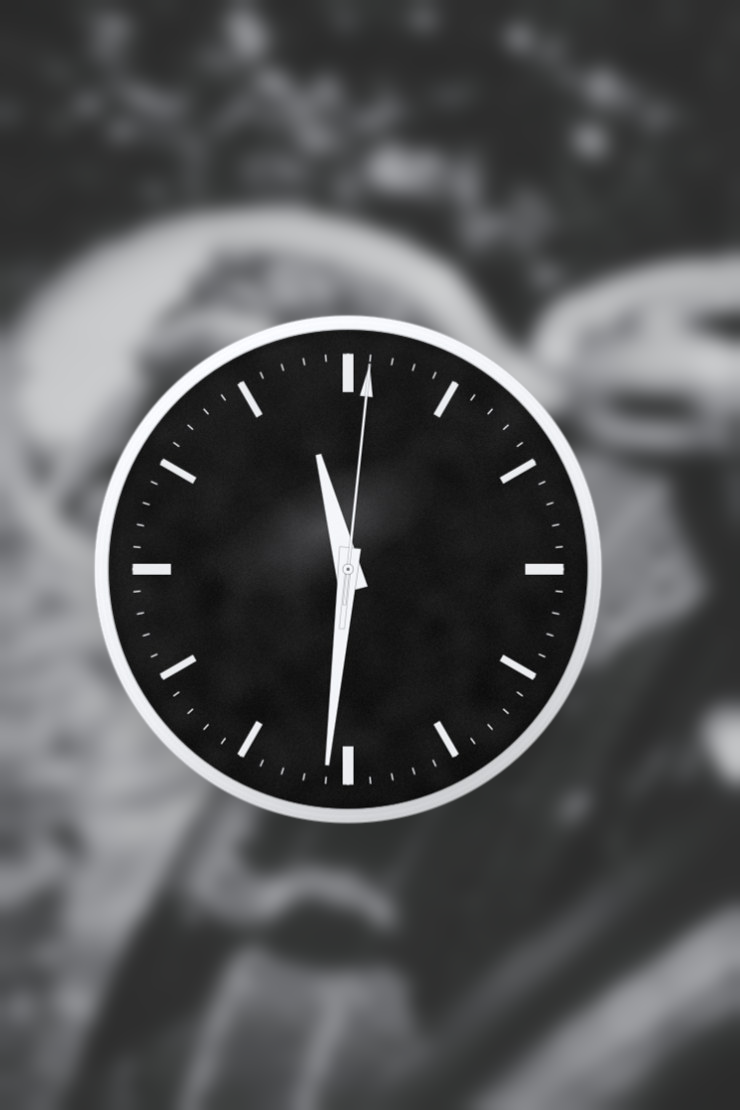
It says 11 h 31 min 01 s
